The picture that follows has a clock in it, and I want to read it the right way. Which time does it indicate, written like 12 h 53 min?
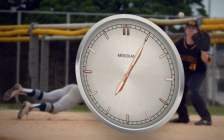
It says 7 h 05 min
